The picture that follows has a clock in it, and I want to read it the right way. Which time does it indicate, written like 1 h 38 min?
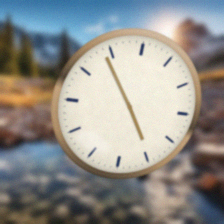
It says 4 h 54 min
